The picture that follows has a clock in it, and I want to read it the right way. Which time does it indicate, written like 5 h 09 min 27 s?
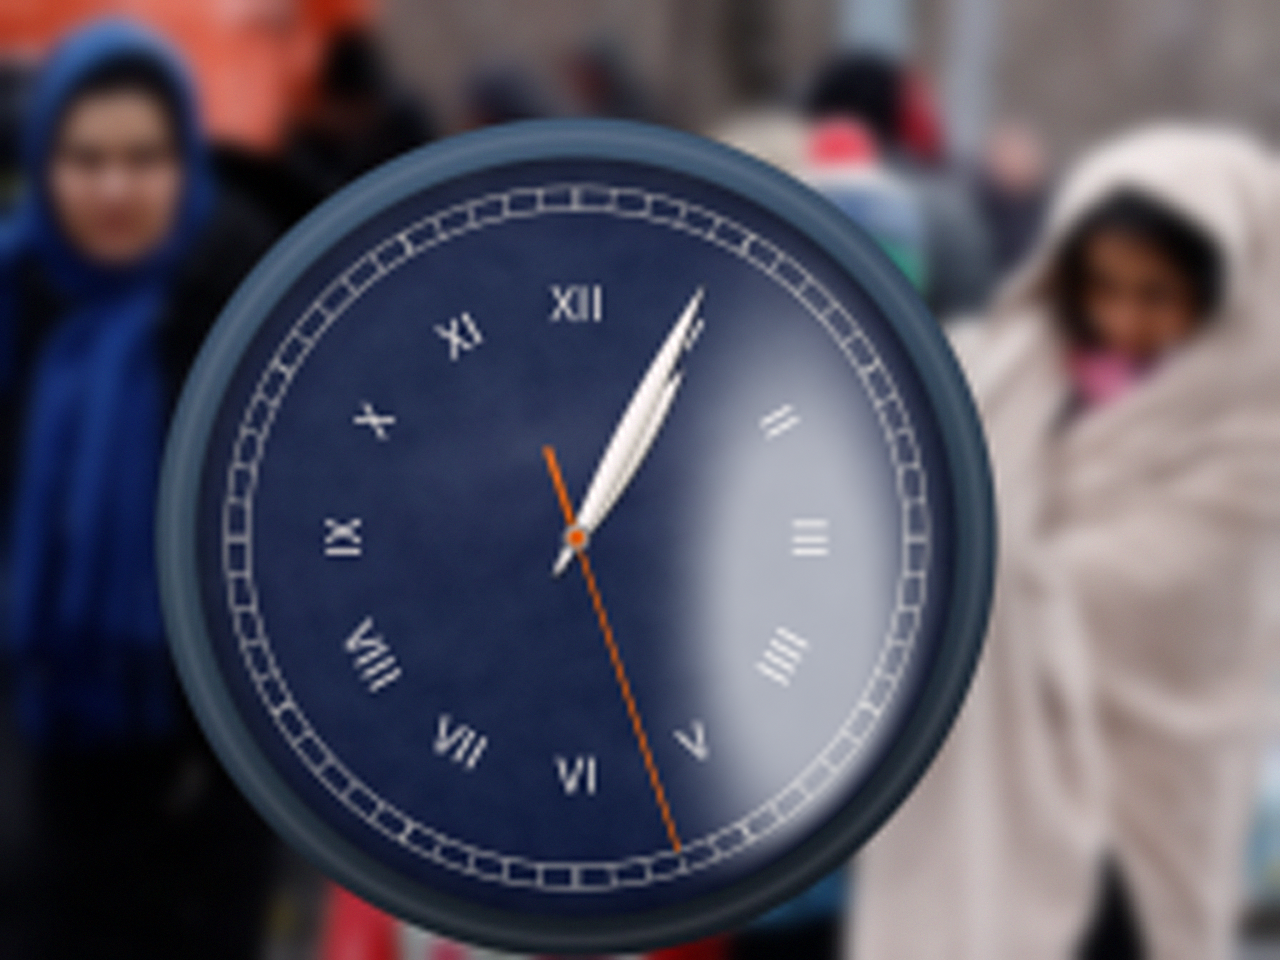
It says 1 h 04 min 27 s
